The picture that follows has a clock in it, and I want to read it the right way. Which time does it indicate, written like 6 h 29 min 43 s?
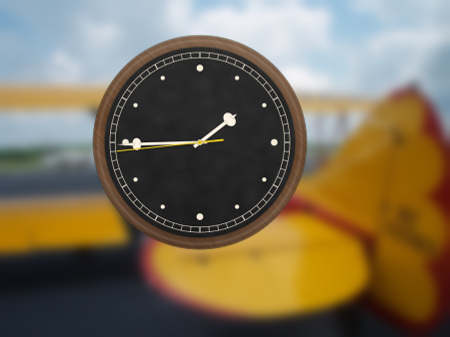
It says 1 h 44 min 44 s
